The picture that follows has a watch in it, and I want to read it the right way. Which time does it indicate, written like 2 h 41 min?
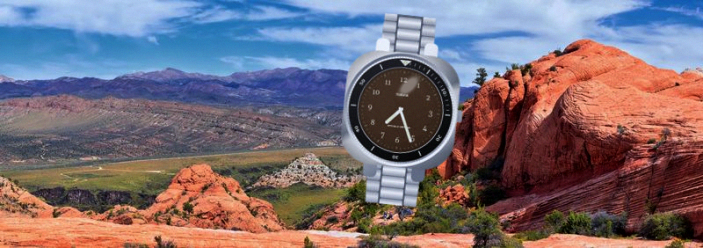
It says 7 h 26 min
